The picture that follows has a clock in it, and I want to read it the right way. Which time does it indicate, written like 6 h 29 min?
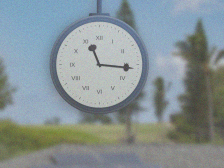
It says 11 h 16 min
